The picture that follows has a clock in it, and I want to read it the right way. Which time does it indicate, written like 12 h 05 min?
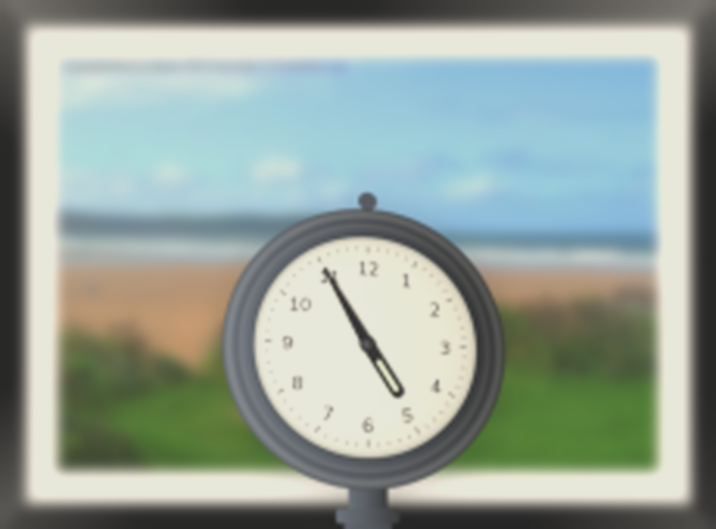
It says 4 h 55 min
